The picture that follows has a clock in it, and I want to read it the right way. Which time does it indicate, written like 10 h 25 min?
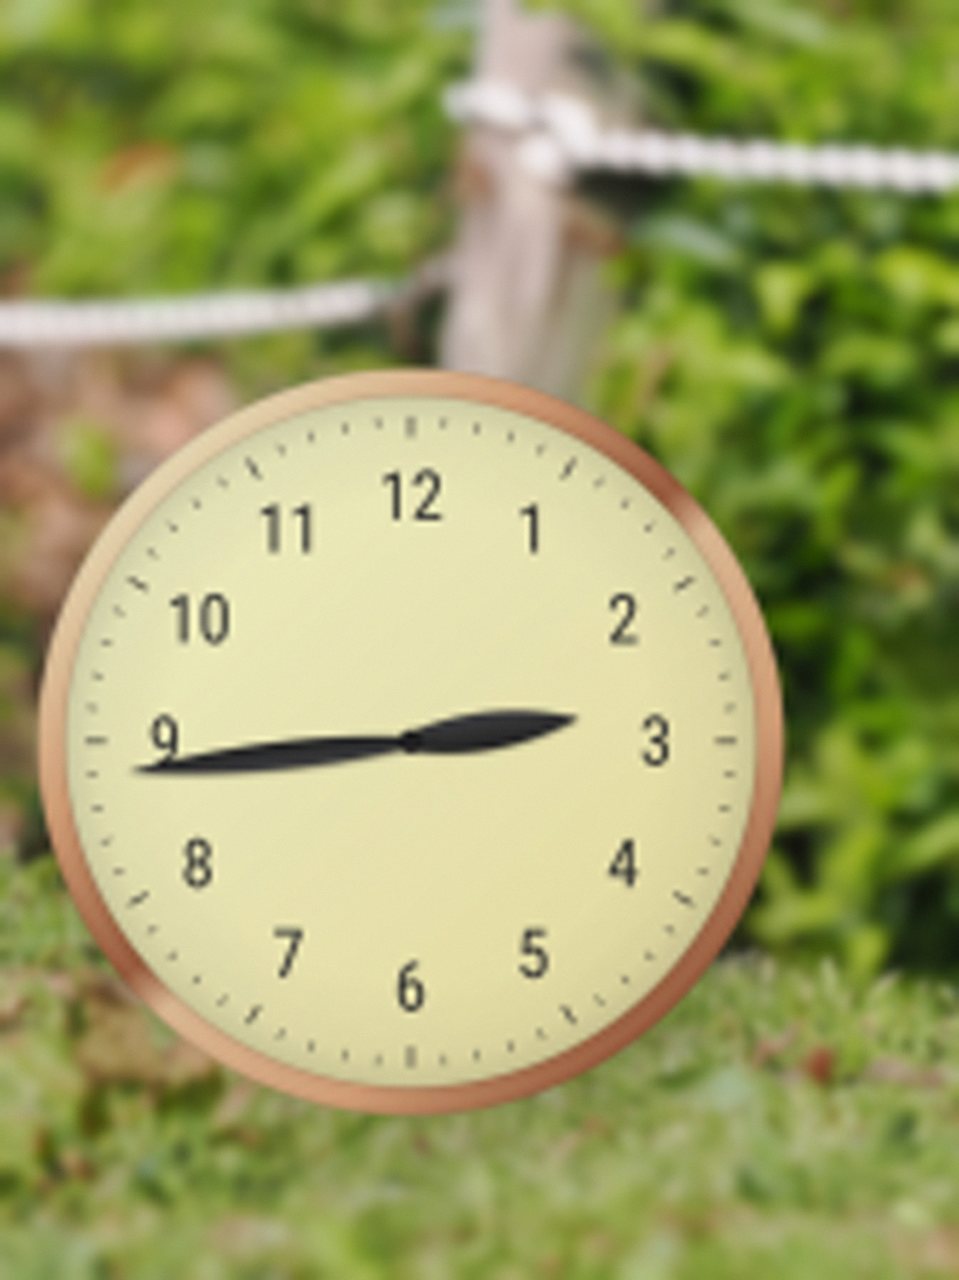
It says 2 h 44 min
